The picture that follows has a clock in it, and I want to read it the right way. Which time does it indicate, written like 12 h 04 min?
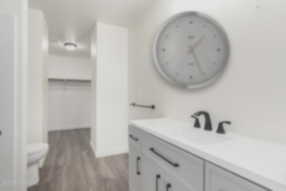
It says 1 h 26 min
